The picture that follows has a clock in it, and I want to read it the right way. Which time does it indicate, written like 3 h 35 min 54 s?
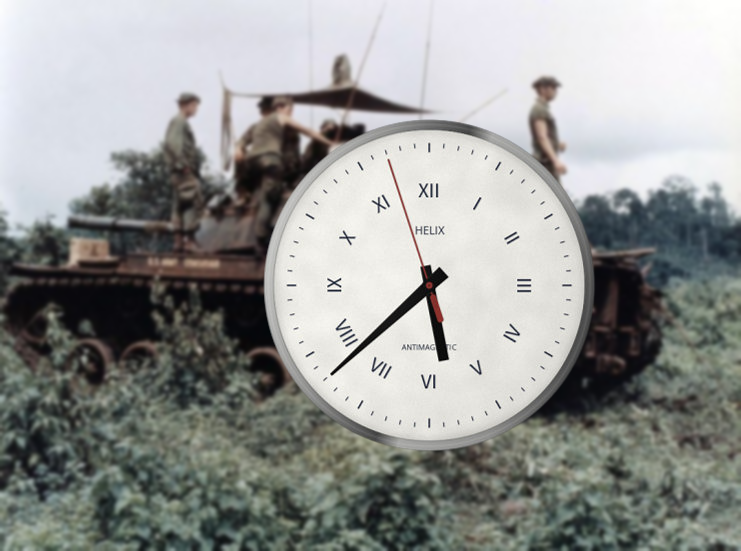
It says 5 h 37 min 57 s
